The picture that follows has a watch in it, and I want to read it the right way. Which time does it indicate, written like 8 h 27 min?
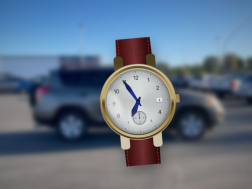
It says 6 h 55 min
